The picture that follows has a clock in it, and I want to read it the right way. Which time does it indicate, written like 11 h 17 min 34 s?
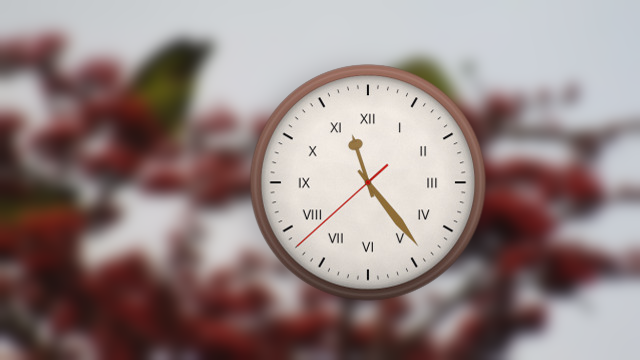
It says 11 h 23 min 38 s
